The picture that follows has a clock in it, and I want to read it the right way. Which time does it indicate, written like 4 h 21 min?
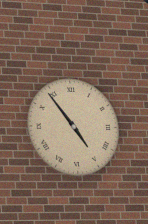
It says 4 h 54 min
